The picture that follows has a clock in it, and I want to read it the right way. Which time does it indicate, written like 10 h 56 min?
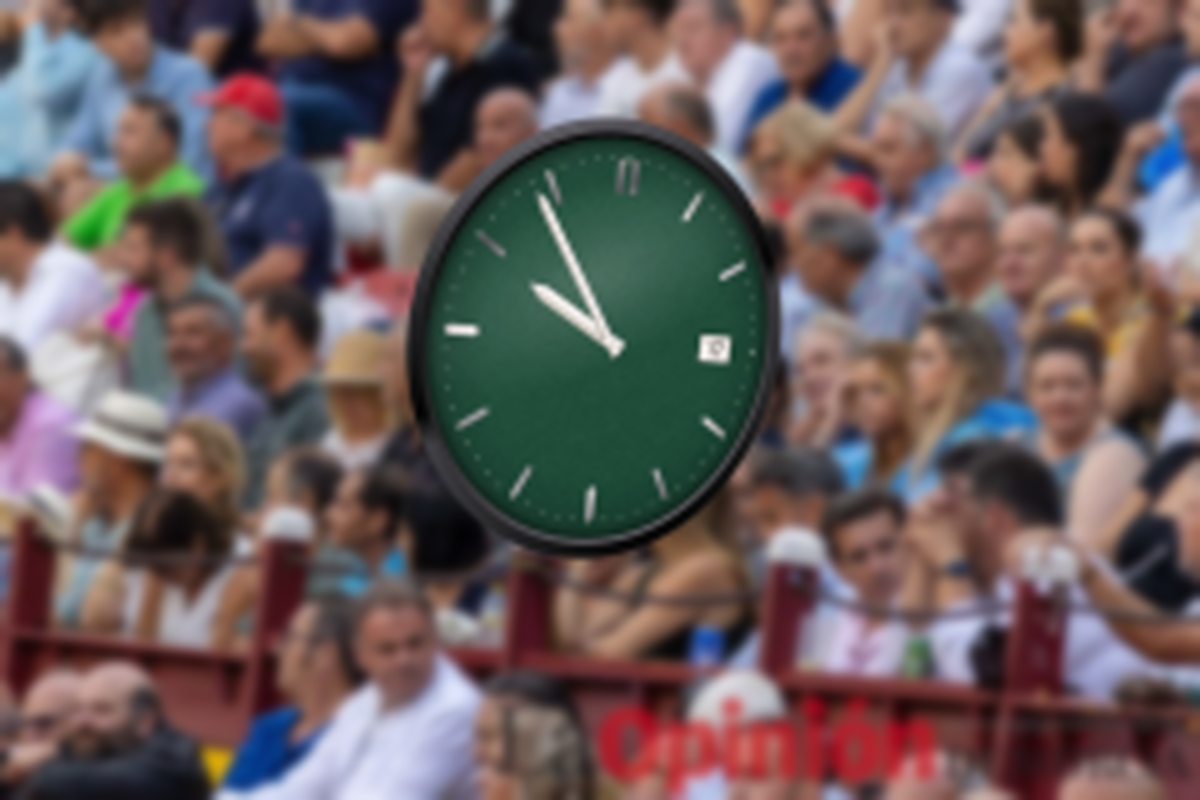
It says 9 h 54 min
